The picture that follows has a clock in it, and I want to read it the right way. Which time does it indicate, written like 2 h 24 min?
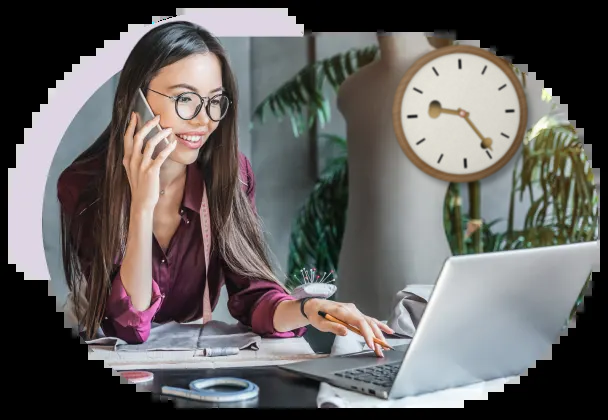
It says 9 h 24 min
